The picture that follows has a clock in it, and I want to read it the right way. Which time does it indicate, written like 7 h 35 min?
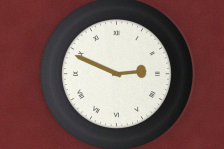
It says 2 h 49 min
